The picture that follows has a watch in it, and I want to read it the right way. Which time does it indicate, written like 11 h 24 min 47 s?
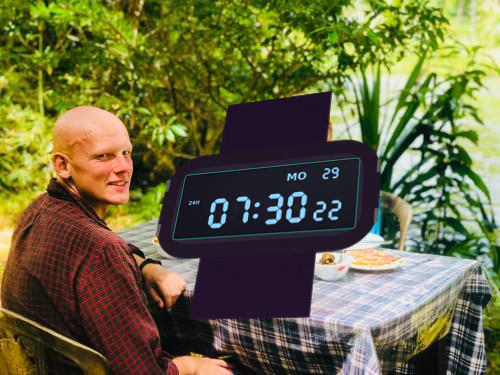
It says 7 h 30 min 22 s
